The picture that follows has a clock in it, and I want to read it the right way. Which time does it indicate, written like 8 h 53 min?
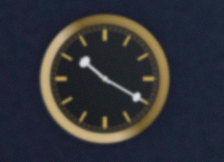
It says 10 h 20 min
